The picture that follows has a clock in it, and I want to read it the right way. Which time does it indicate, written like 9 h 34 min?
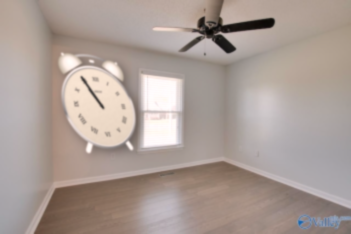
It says 10 h 55 min
